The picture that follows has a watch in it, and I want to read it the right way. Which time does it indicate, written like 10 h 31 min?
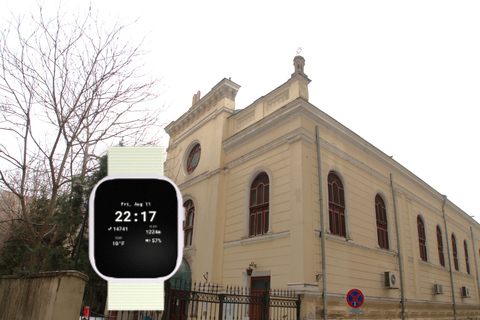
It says 22 h 17 min
